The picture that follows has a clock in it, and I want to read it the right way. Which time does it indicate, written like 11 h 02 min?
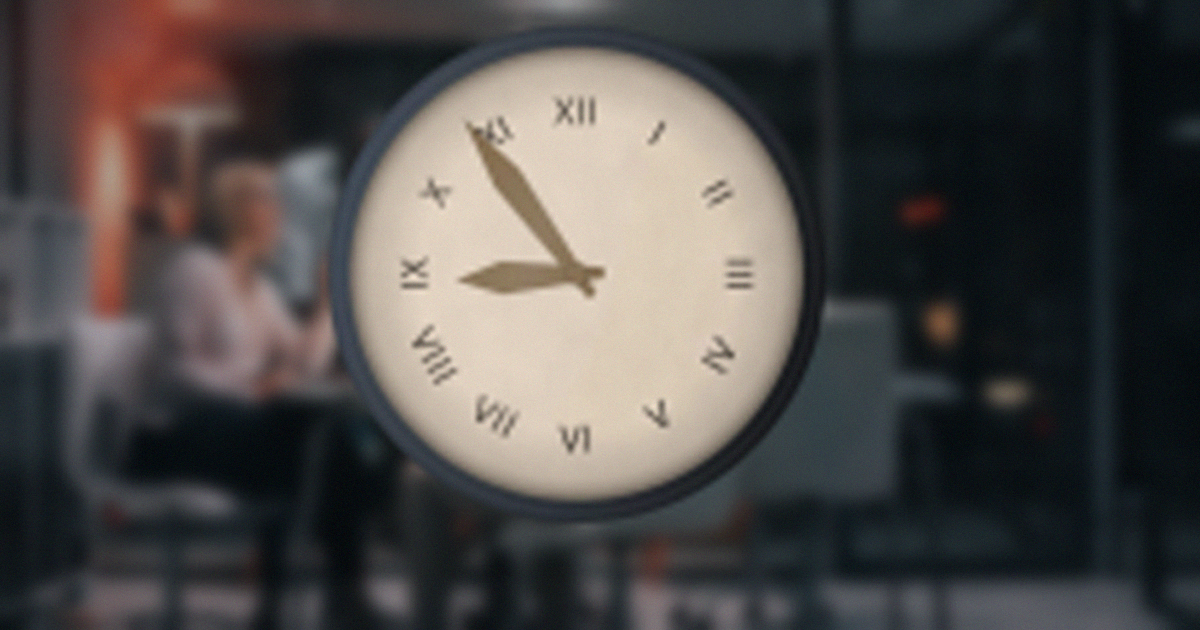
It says 8 h 54 min
